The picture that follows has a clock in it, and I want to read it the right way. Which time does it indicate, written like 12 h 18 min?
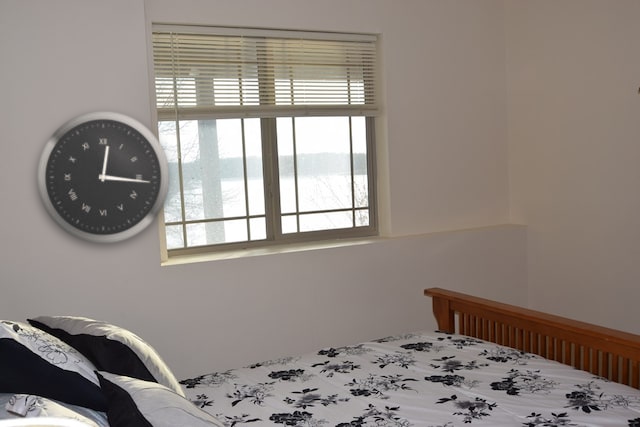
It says 12 h 16 min
